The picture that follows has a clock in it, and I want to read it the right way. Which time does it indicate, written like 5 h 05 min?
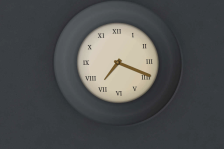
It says 7 h 19 min
